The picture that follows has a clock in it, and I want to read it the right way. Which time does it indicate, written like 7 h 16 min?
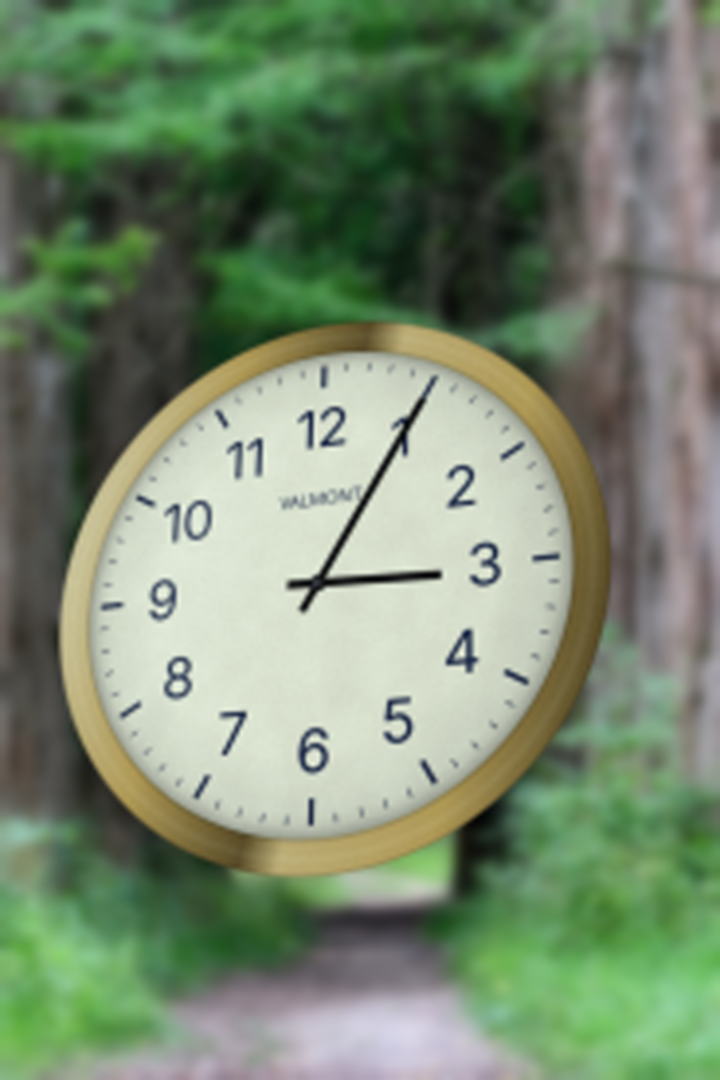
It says 3 h 05 min
